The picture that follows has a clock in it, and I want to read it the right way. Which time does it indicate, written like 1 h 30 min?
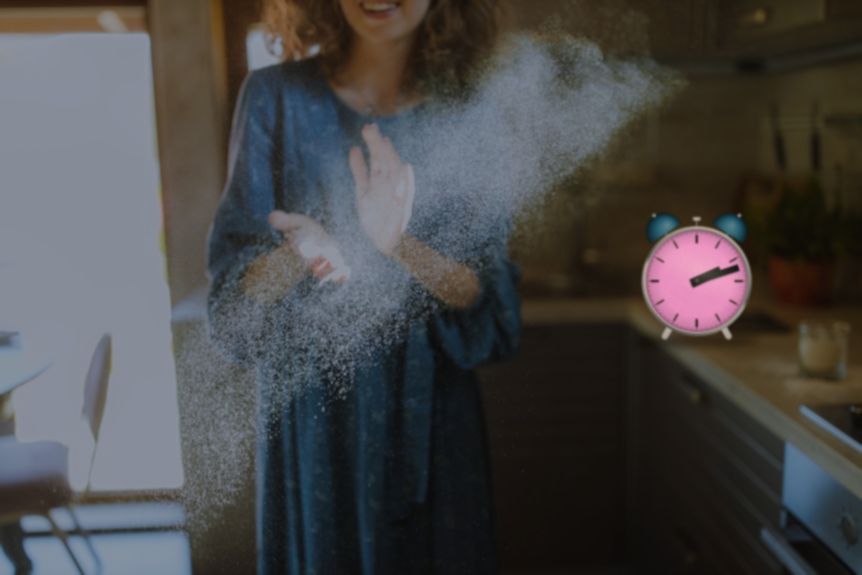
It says 2 h 12 min
